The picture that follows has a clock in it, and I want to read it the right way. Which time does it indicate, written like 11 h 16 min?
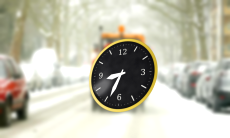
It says 8 h 34 min
